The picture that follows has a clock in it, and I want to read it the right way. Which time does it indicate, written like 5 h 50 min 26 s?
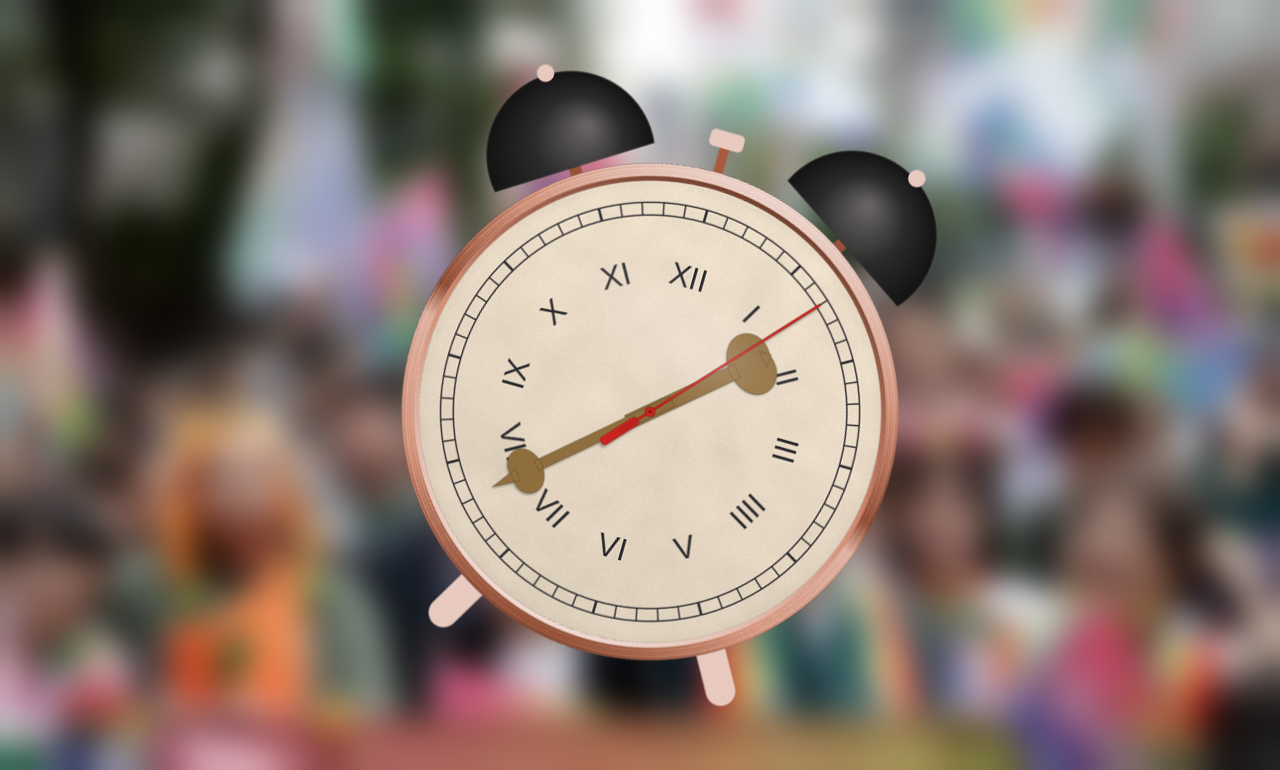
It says 1 h 38 min 07 s
